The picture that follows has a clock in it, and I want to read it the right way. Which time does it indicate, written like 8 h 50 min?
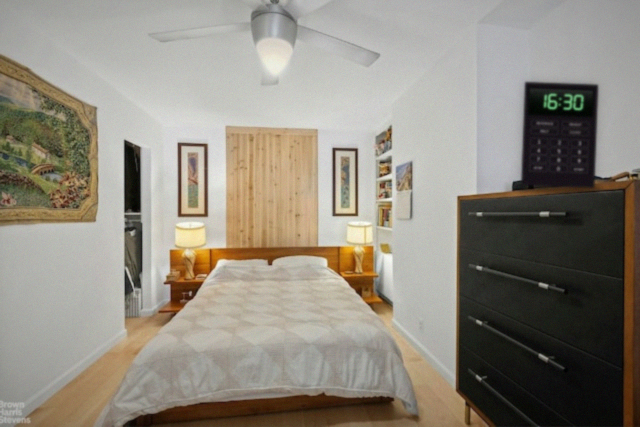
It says 16 h 30 min
